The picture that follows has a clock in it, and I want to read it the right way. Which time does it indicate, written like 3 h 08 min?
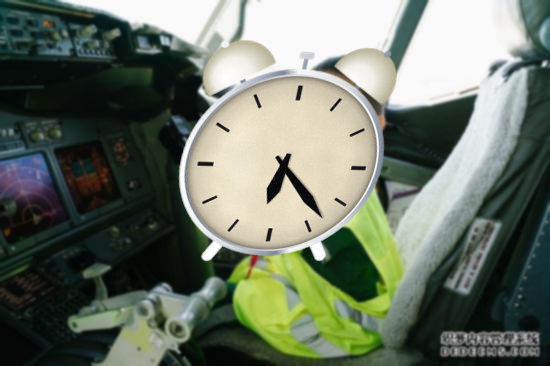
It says 6 h 23 min
